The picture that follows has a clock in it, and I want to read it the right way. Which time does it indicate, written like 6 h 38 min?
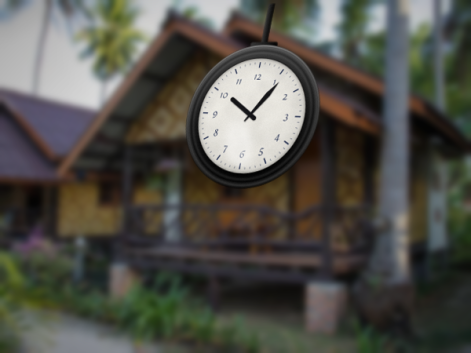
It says 10 h 06 min
